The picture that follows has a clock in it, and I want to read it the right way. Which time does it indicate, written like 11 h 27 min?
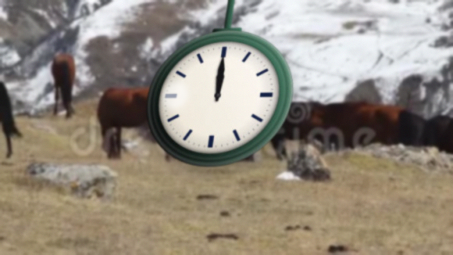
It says 12 h 00 min
